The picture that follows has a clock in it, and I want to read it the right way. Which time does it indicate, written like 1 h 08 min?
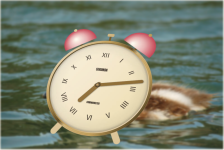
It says 7 h 13 min
